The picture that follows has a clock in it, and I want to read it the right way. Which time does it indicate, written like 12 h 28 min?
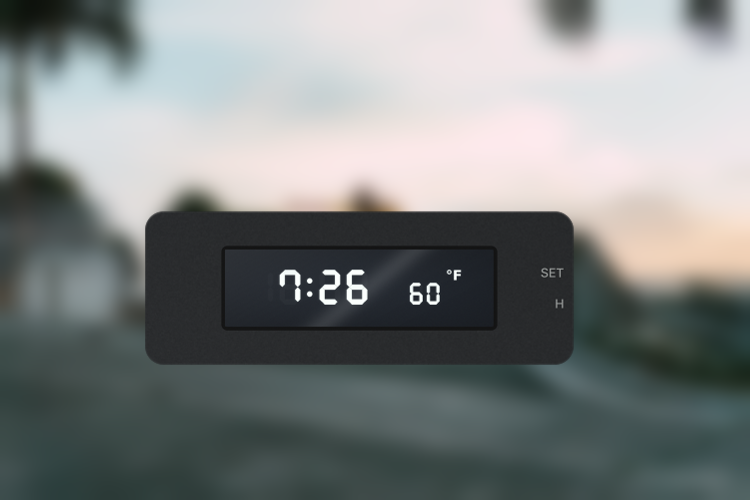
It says 7 h 26 min
